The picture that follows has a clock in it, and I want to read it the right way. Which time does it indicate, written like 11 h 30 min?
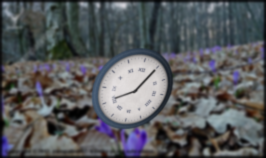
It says 8 h 05 min
